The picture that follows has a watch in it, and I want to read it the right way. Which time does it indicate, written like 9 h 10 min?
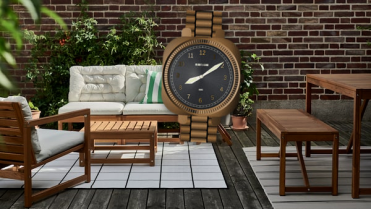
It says 8 h 09 min
